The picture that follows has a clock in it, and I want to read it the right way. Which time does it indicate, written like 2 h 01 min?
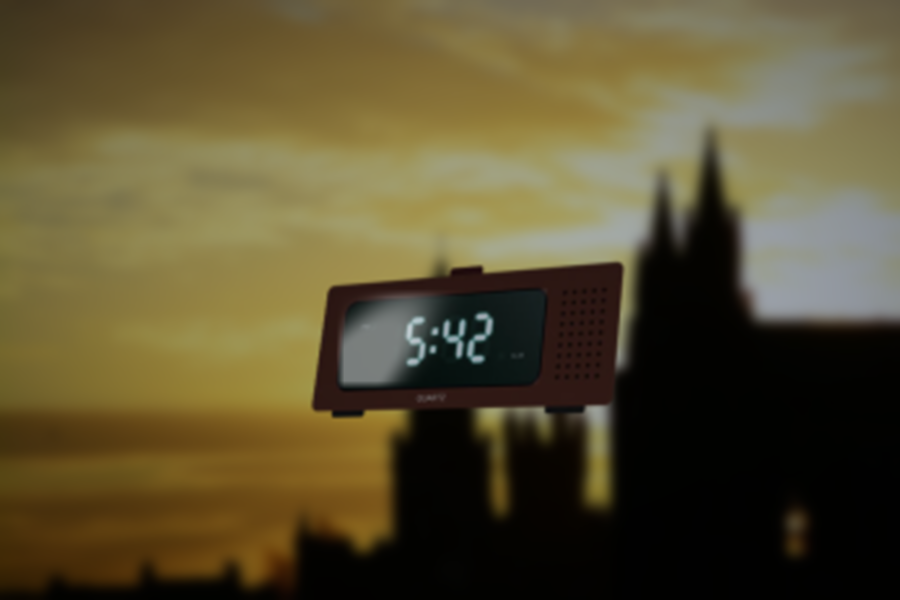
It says 5 h 42 min
